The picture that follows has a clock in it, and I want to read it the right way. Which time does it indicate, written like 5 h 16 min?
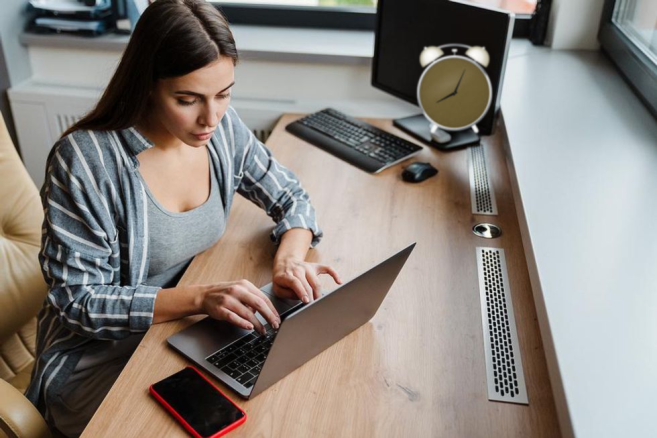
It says 8 h 04 min
